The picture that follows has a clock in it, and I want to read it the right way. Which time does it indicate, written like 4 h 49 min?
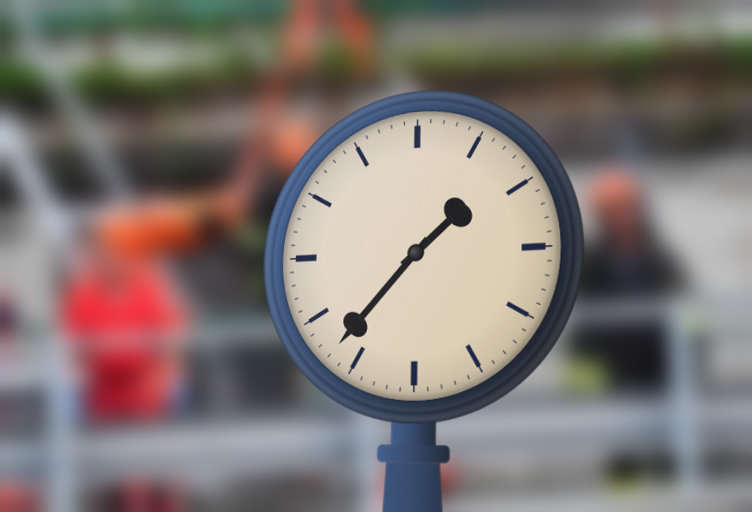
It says 1 h 37 min
